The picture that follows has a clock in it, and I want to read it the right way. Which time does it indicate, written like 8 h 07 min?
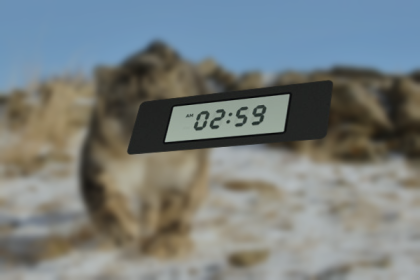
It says 2 h 59 min
